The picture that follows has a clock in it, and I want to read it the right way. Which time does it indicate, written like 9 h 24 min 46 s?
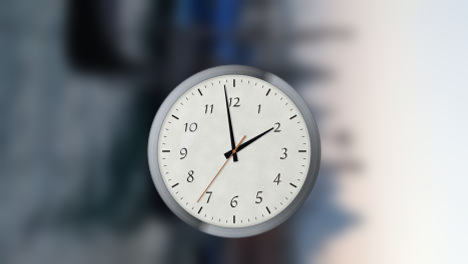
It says 1 h 58 min 36 s
